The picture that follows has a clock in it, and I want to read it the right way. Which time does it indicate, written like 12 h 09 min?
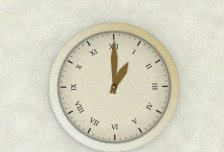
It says 1 h 00 min
